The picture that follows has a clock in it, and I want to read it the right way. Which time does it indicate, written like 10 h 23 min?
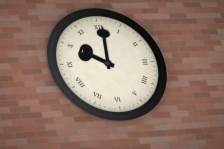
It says 10 h 01 min
